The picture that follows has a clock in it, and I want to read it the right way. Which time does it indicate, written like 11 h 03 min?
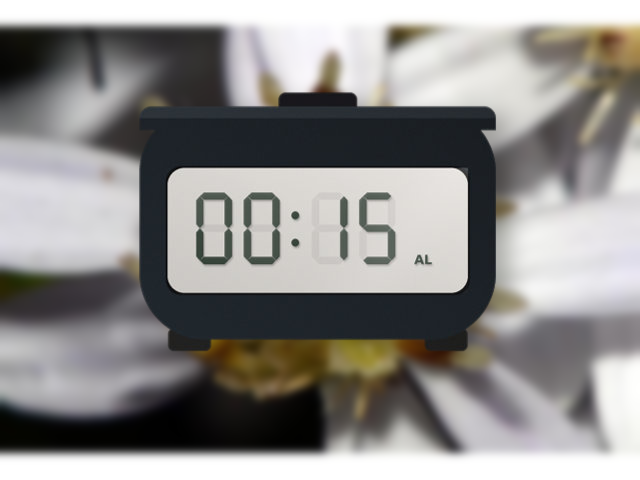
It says 0 h 15 min
